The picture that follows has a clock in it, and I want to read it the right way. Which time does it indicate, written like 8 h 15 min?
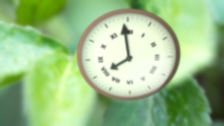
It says 7 h 59 min
